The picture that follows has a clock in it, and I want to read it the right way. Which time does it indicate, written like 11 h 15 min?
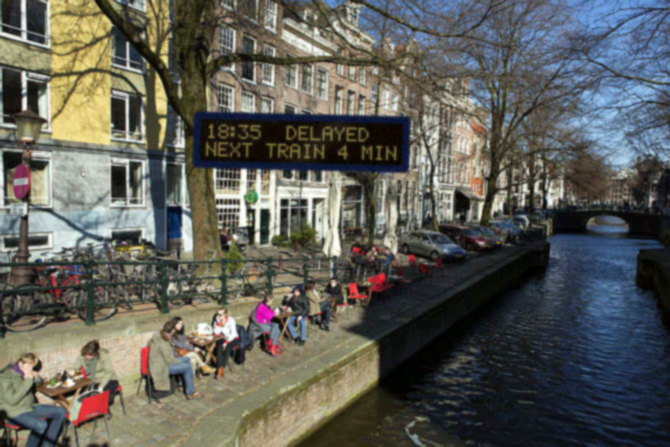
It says 18 h 35 min
